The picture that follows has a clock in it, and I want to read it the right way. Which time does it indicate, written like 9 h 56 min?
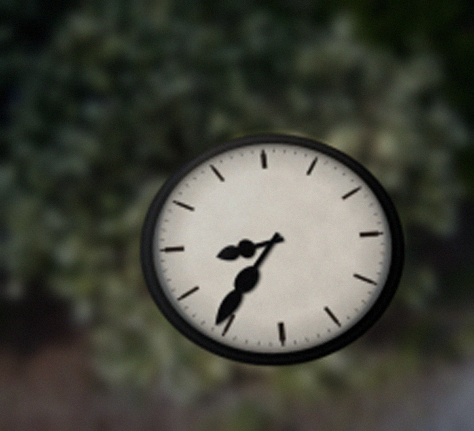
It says 8 h 36 min
